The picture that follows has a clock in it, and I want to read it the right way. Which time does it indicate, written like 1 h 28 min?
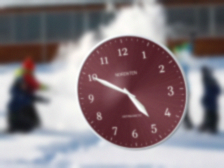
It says 4 h 50 min
